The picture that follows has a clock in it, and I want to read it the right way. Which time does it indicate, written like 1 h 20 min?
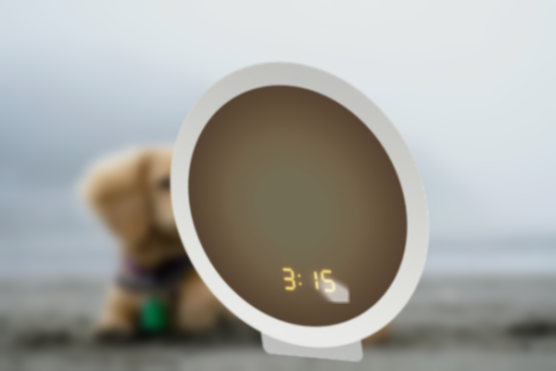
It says 3 h 15 min
